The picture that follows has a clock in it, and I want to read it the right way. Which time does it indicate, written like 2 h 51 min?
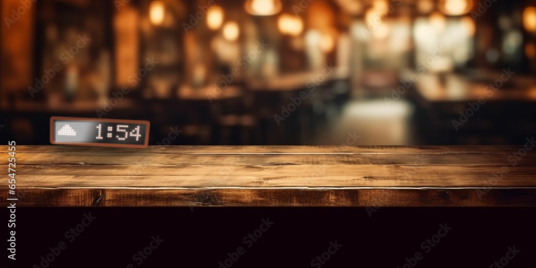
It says 1 h 54 min
